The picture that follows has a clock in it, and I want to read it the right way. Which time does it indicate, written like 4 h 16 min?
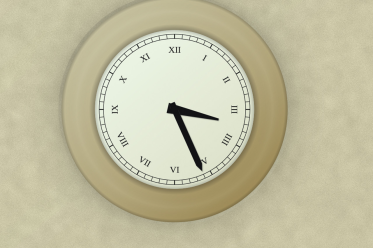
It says 3 h 26 min
